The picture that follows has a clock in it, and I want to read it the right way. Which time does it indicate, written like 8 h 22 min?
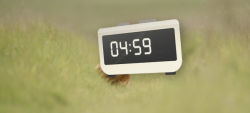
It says 4 h 59 min
